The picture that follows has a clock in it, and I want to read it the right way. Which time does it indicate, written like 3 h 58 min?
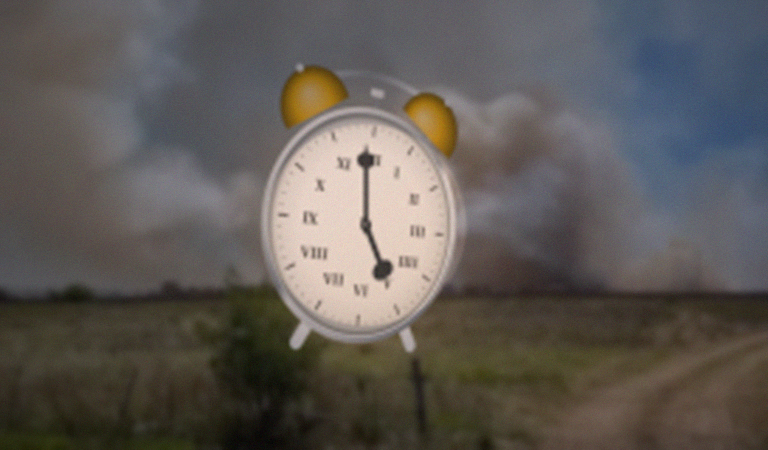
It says 4 h 59 min
